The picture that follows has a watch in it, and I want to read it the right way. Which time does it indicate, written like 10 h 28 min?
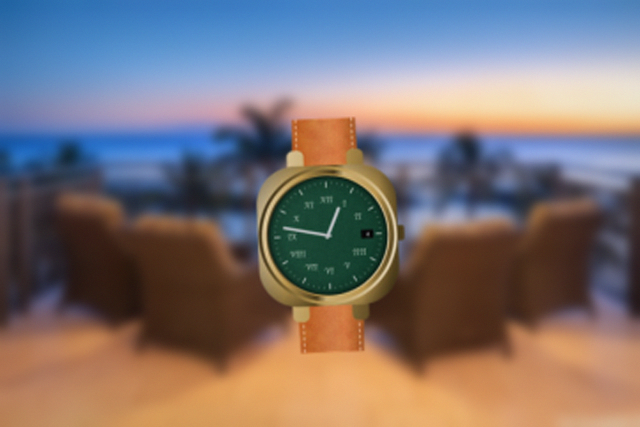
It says 12 h 47 min
